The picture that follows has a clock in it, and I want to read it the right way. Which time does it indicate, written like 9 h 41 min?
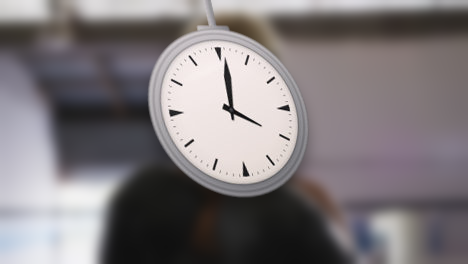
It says 4 h 01 min
